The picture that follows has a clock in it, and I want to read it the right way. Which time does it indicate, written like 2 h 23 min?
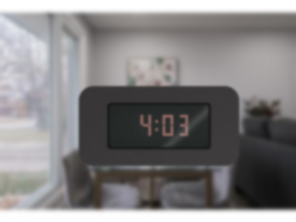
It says 4 h 03 min
